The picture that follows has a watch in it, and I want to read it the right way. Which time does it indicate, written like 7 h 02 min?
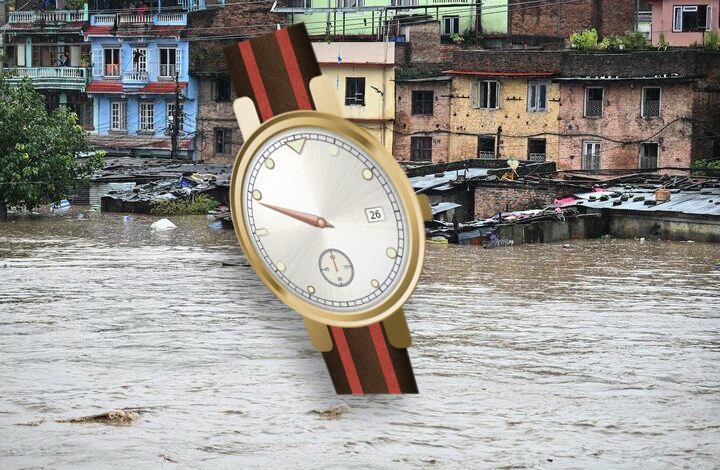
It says 9 h 49 min
